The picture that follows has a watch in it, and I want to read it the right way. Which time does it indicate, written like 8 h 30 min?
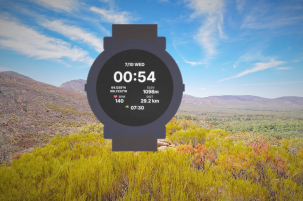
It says 0 h 54 min
